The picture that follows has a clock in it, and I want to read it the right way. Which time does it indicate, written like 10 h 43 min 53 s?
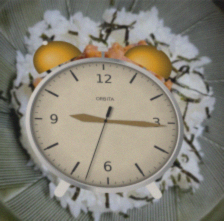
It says 9 h 15 min 33 s
